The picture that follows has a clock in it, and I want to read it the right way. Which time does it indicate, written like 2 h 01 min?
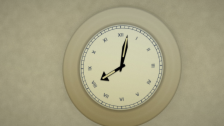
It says 8 h 02 min
